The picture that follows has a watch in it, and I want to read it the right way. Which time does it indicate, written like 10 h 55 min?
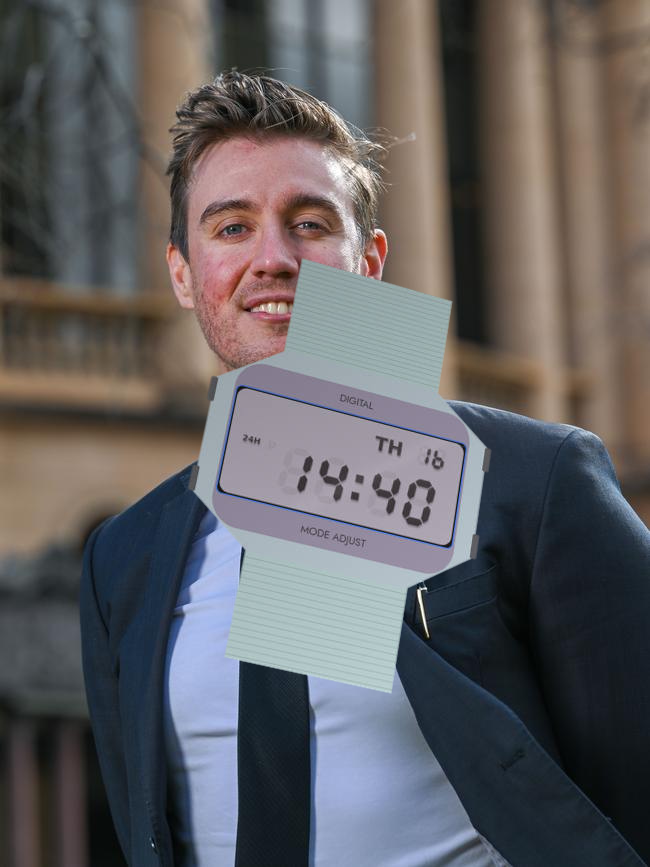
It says 14 h 40 min
